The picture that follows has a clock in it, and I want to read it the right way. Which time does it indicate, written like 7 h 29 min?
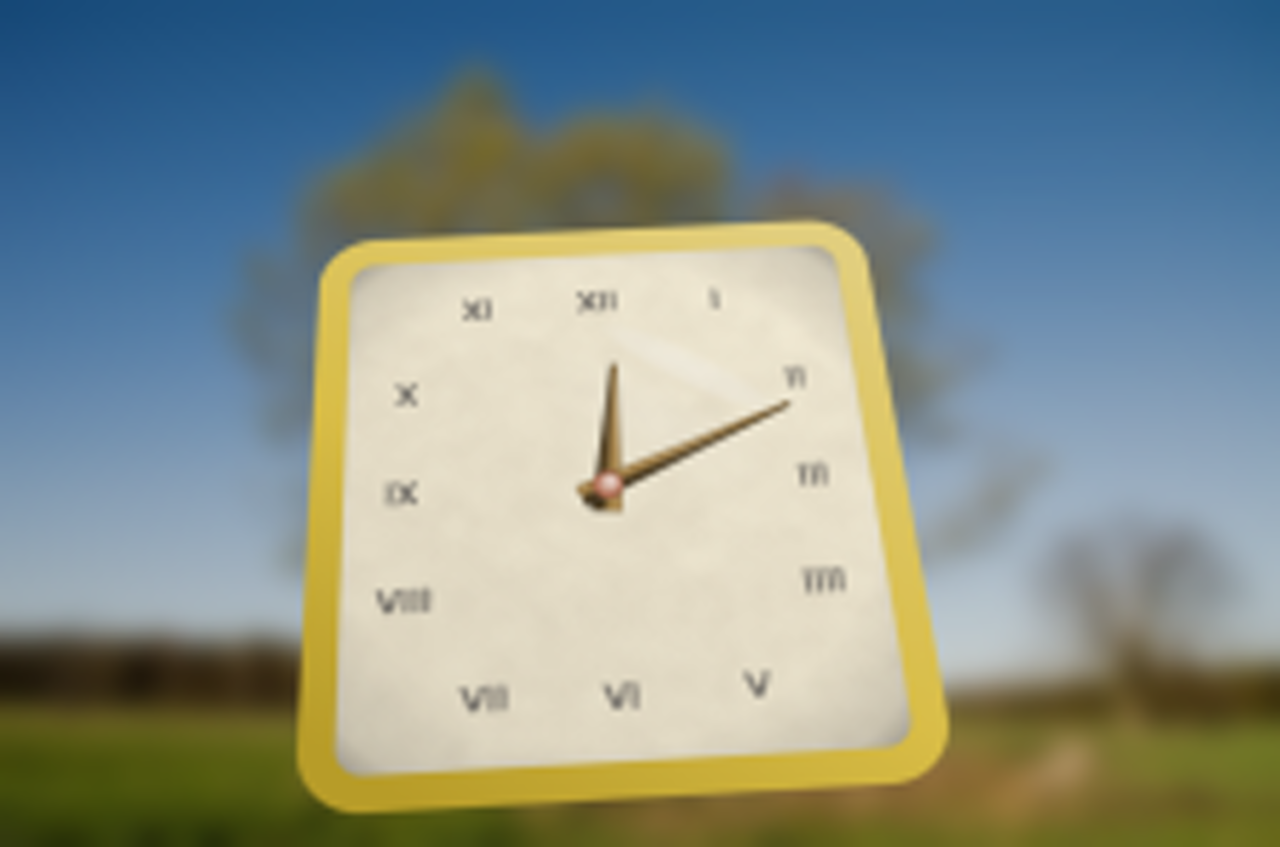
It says 12 h 11 min
